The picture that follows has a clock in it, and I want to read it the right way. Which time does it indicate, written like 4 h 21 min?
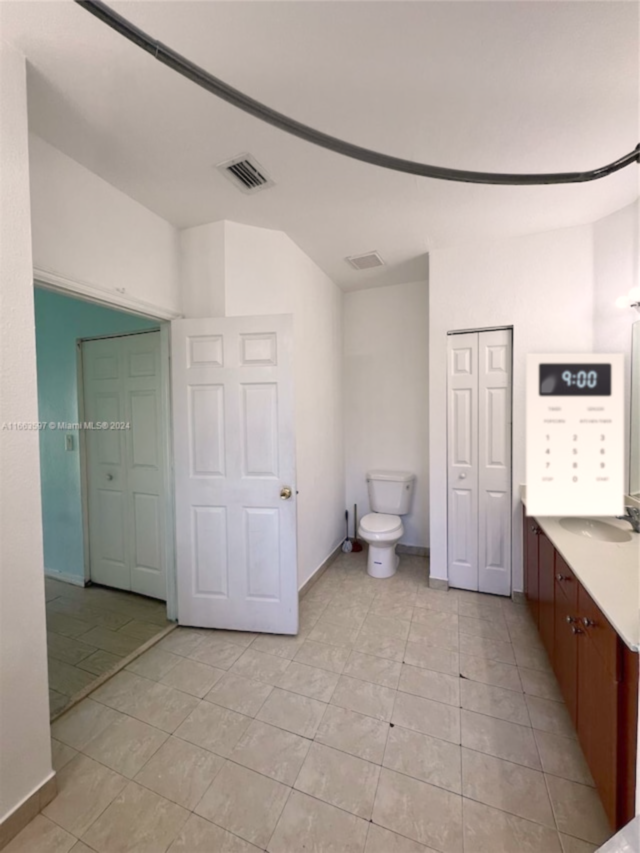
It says 9 h 00 min
